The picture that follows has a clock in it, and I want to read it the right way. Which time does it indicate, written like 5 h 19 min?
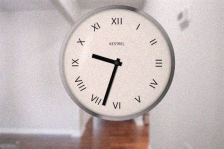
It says 9 h 33 min
